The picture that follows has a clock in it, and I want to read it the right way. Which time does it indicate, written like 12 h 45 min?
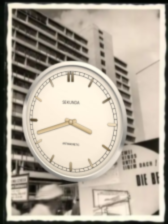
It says 3 h 42 min
